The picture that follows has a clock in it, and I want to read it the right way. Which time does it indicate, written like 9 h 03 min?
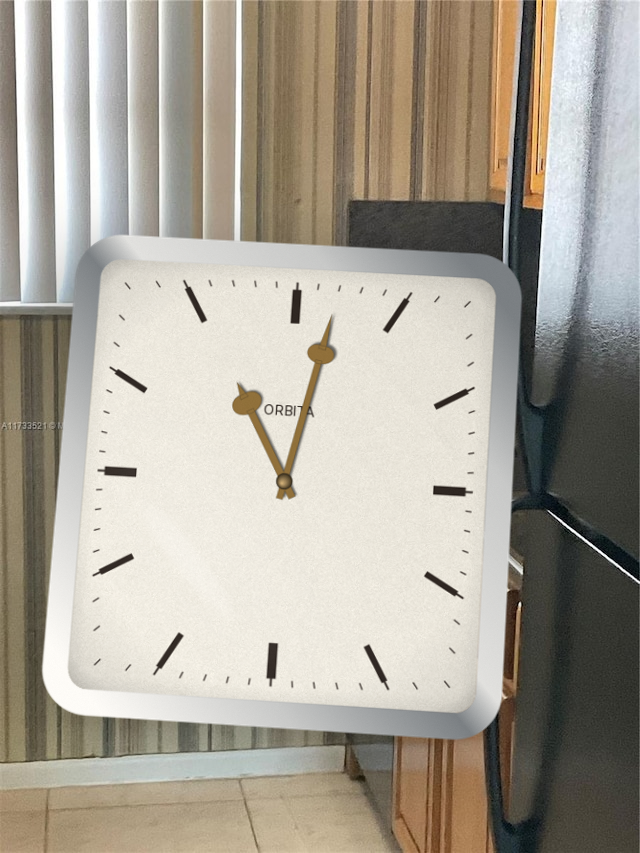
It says 11 h 02 min
